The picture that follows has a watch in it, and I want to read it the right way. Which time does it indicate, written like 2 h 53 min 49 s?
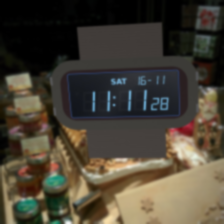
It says 11 h 11 min 28 s
